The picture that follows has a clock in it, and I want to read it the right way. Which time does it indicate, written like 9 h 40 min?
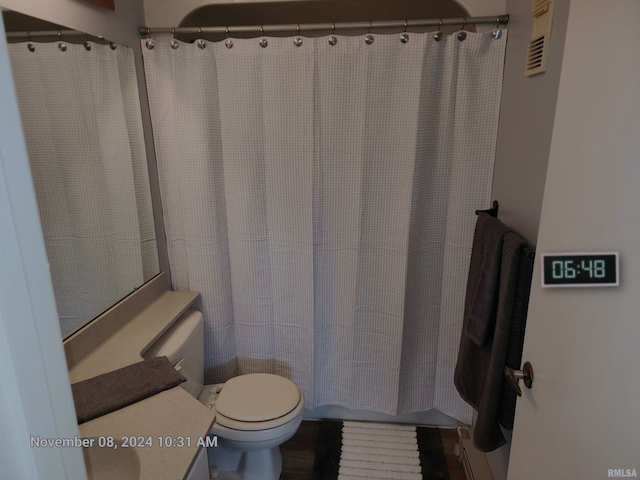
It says 6 h 48 min
